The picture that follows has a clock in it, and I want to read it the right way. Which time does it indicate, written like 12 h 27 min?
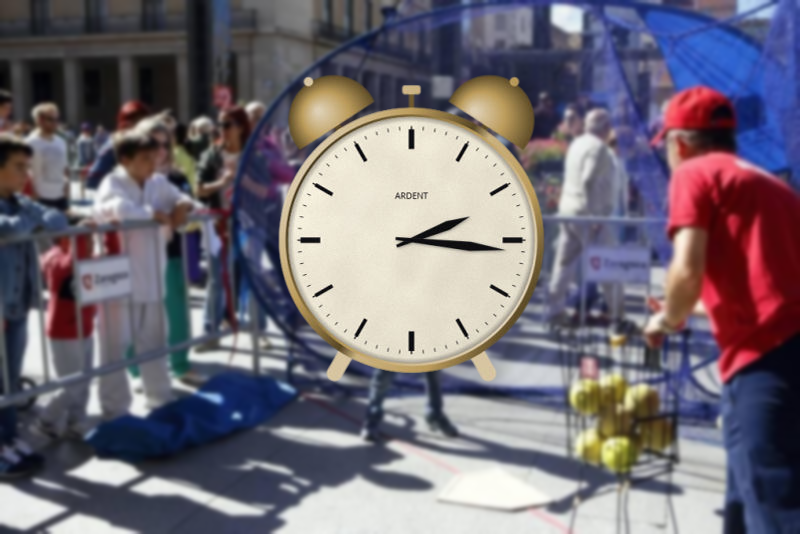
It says 2 h 16 min
